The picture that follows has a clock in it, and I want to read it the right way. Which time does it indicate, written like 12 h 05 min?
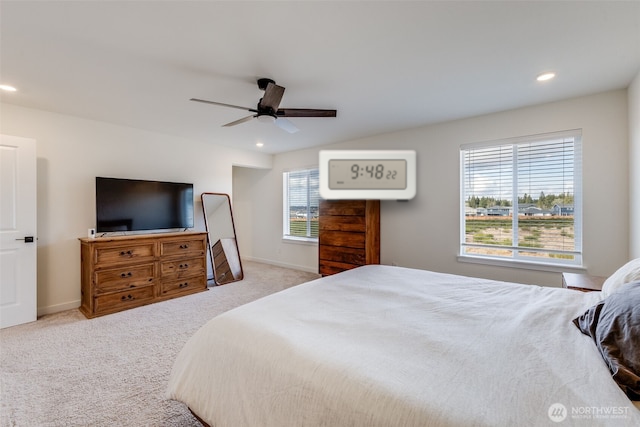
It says 9 h 48 min
